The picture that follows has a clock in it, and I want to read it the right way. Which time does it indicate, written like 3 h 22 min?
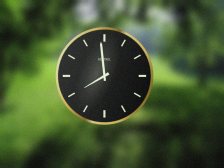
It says 7 h 59 min
